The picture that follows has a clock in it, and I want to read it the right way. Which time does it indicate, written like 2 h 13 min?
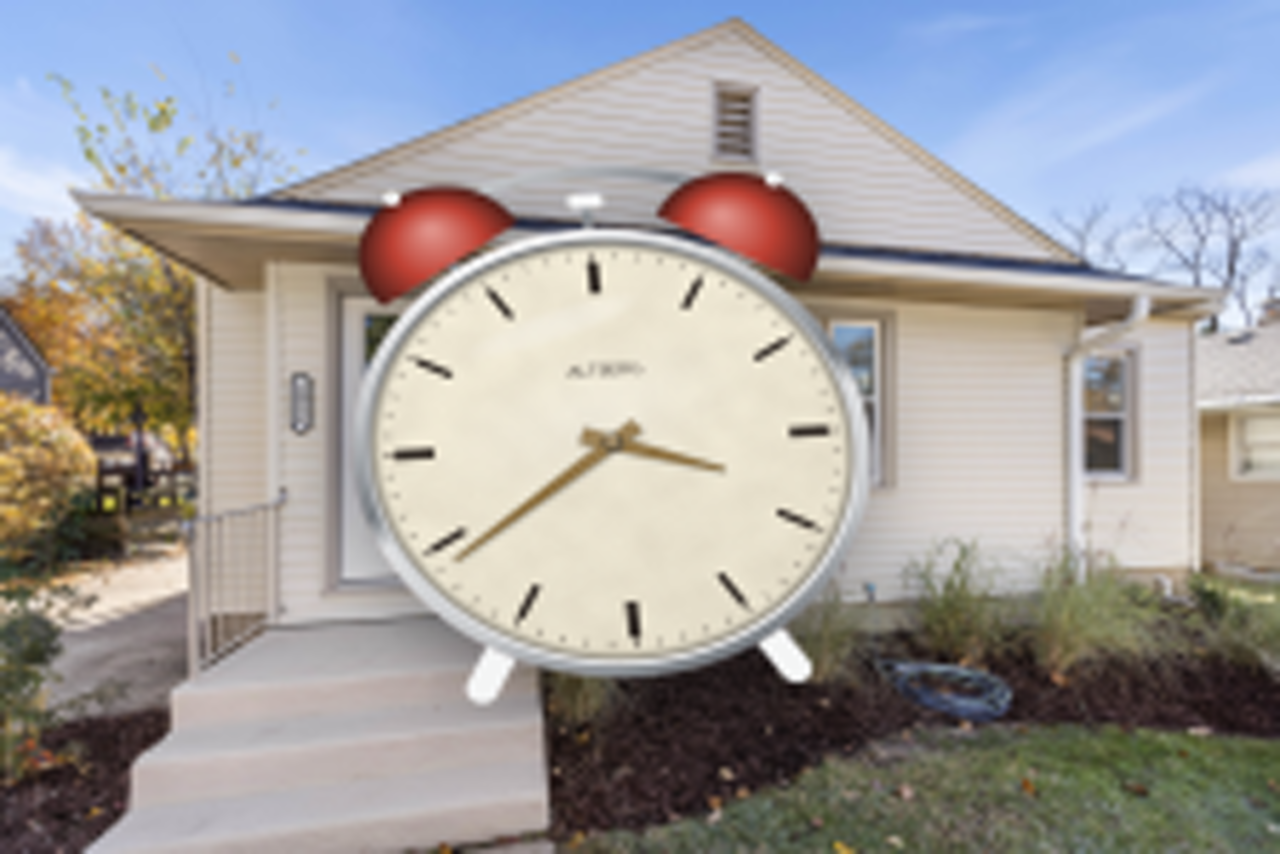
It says 3 h 39 min
